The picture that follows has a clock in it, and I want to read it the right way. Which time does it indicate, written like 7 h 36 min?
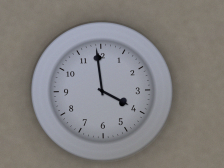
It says 3 h 59 min
